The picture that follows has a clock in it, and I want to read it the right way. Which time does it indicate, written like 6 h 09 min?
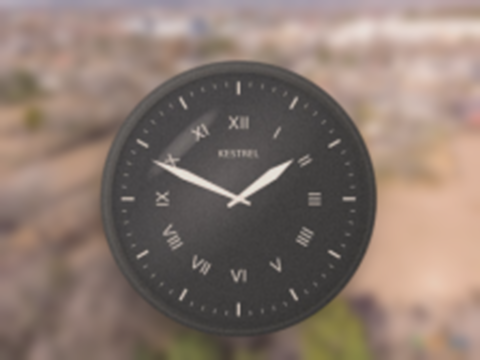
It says 1 h 49 min
